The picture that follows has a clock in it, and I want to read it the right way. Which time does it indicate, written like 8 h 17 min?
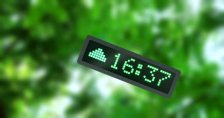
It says 16 h 37 min
